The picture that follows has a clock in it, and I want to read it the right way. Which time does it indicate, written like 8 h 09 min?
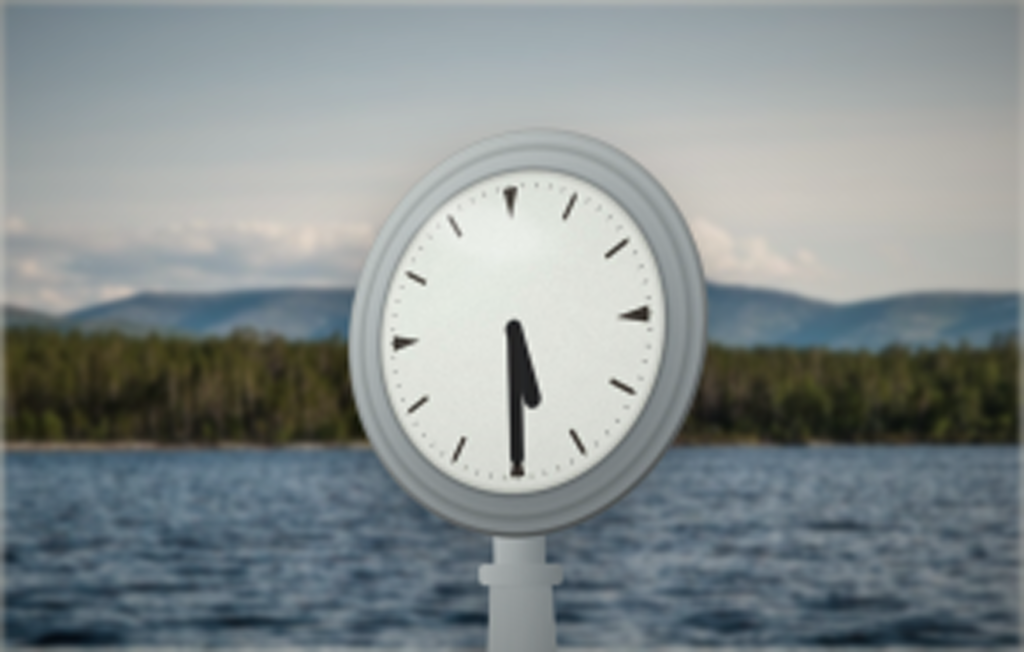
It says 5 h 30 min
